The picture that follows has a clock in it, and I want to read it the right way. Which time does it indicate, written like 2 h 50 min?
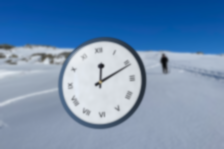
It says 12 h 11 min
